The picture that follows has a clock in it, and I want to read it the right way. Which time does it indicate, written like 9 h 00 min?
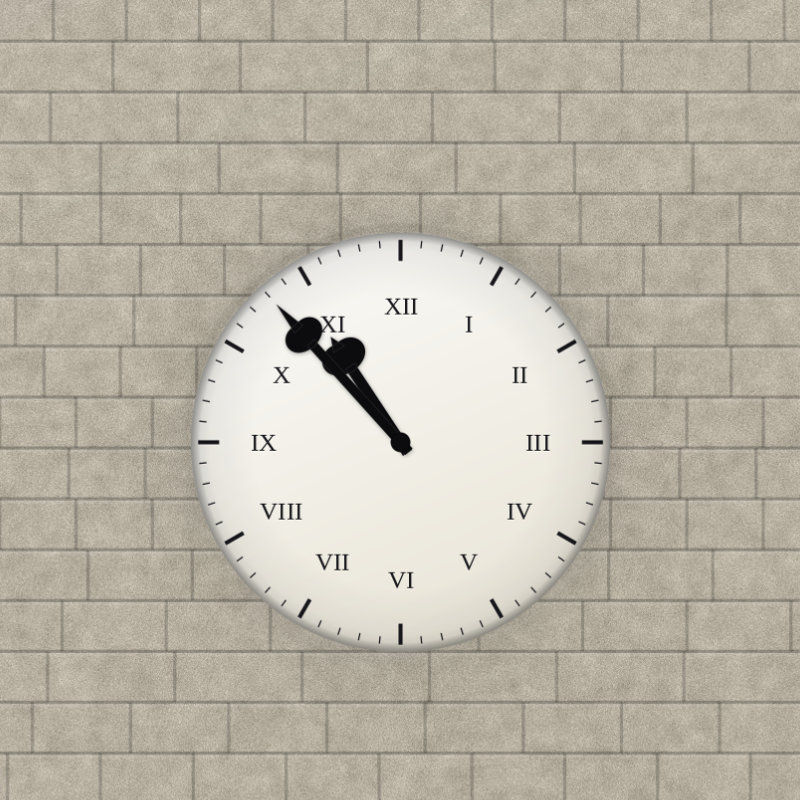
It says 10 h 53 min
